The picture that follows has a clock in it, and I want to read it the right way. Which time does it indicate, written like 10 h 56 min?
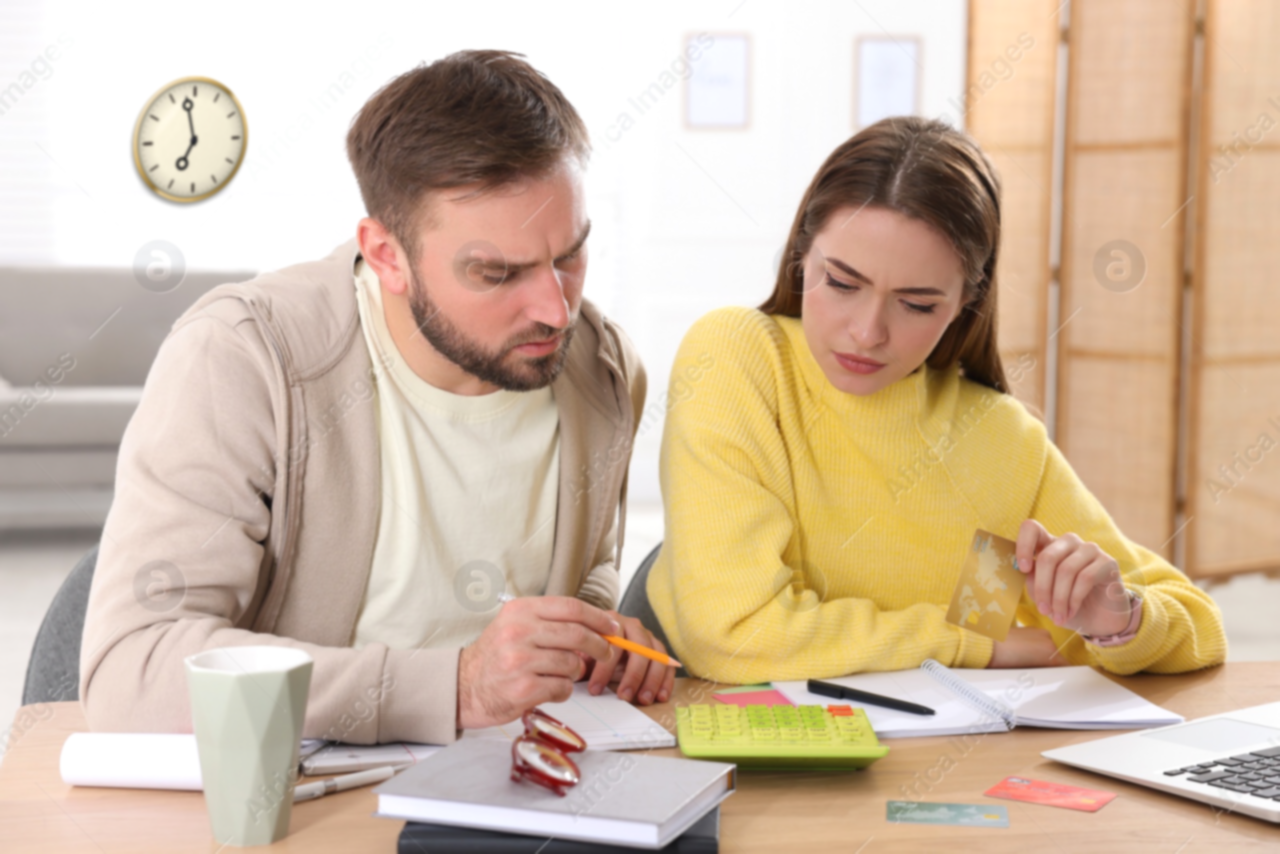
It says 6 h 58 min
